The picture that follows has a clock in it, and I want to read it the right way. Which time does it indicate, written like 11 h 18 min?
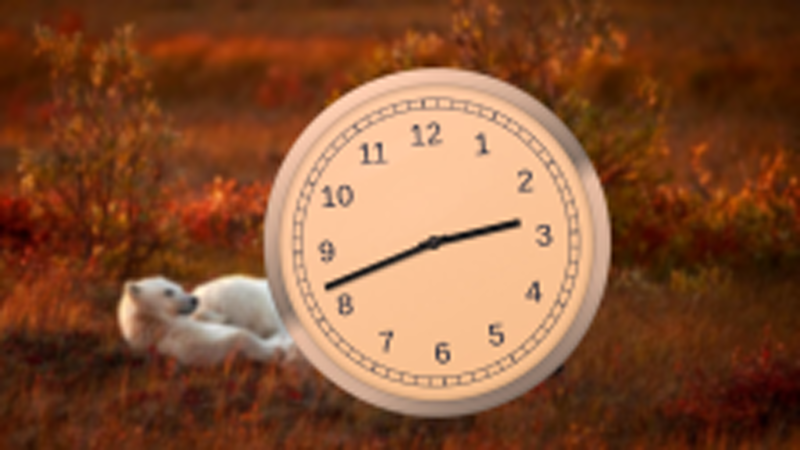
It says 2 h 42 min
